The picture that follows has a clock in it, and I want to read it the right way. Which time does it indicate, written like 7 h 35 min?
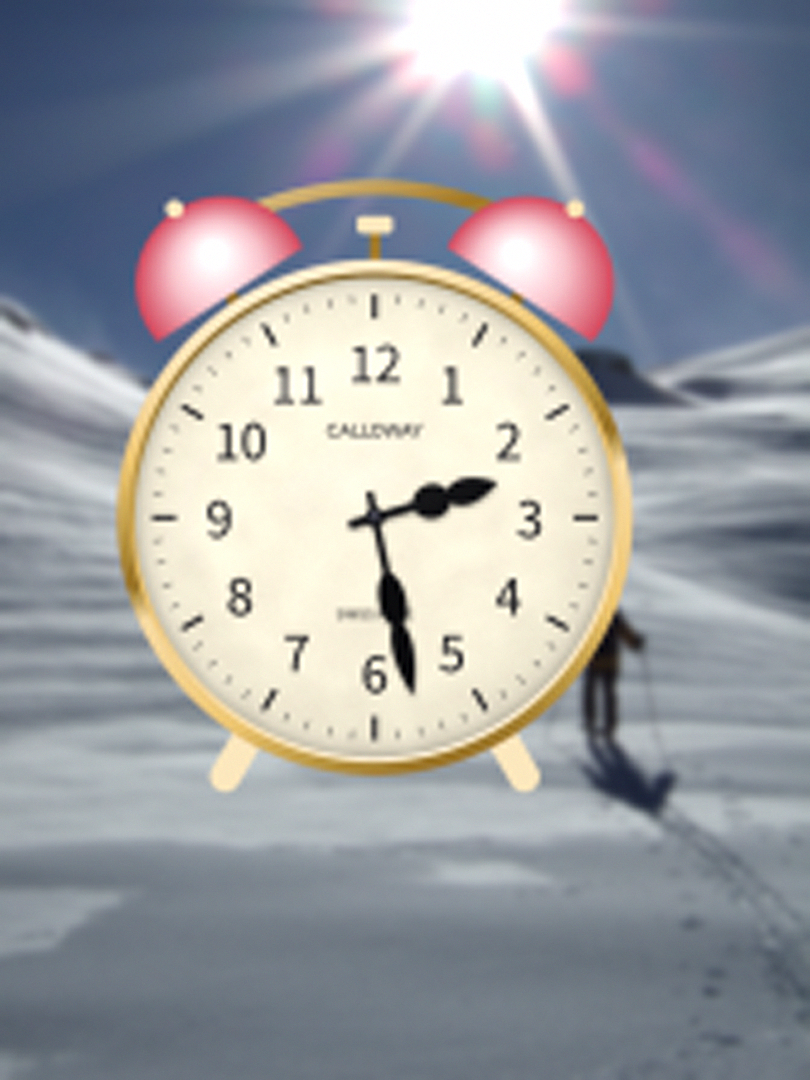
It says 2 h 28 min
